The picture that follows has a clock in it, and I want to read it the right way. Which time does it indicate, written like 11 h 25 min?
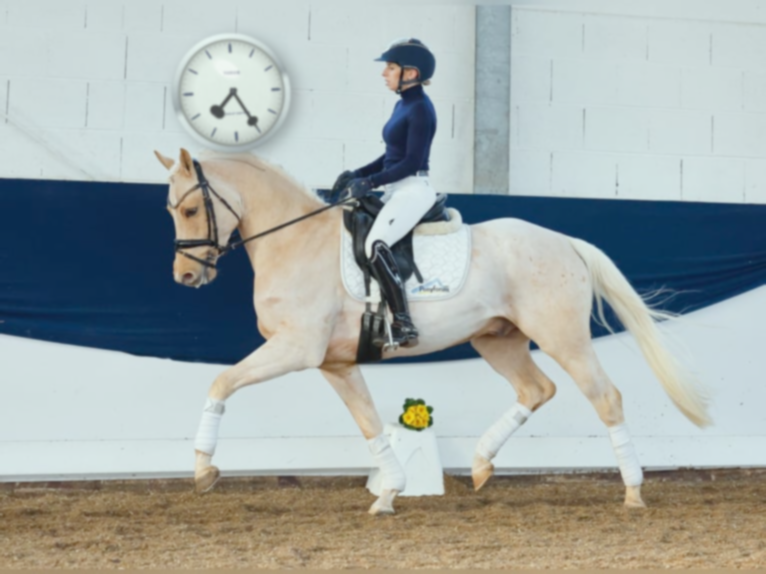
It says 7 h 25 min
